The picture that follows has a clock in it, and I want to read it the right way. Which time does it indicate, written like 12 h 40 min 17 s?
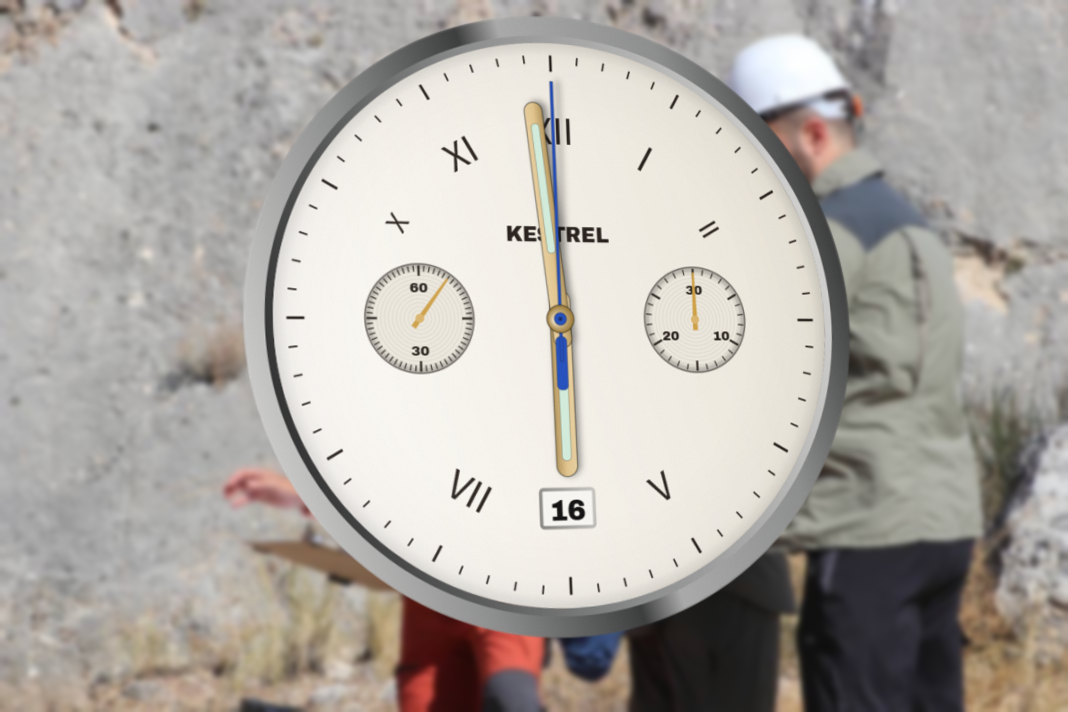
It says 5 h 59 min 06 s
